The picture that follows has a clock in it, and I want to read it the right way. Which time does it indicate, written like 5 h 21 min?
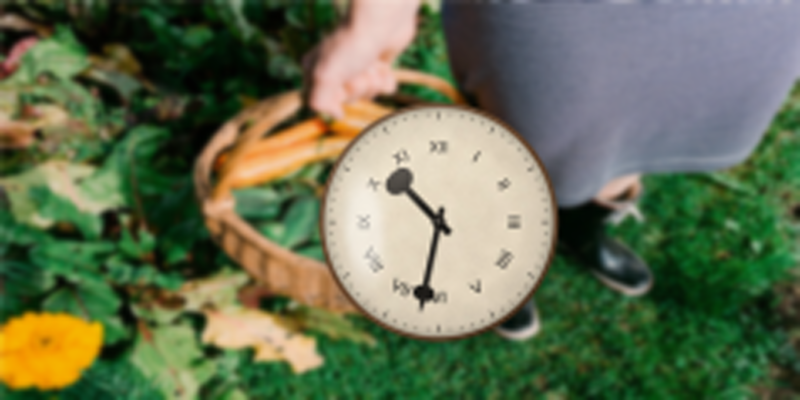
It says 10 h 32 min
